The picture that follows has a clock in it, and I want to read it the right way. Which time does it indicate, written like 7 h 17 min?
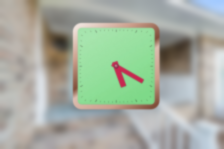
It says 5 h 20 min
